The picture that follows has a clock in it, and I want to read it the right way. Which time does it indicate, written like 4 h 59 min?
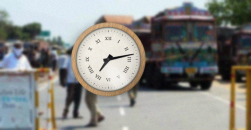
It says 7 h 13 min
